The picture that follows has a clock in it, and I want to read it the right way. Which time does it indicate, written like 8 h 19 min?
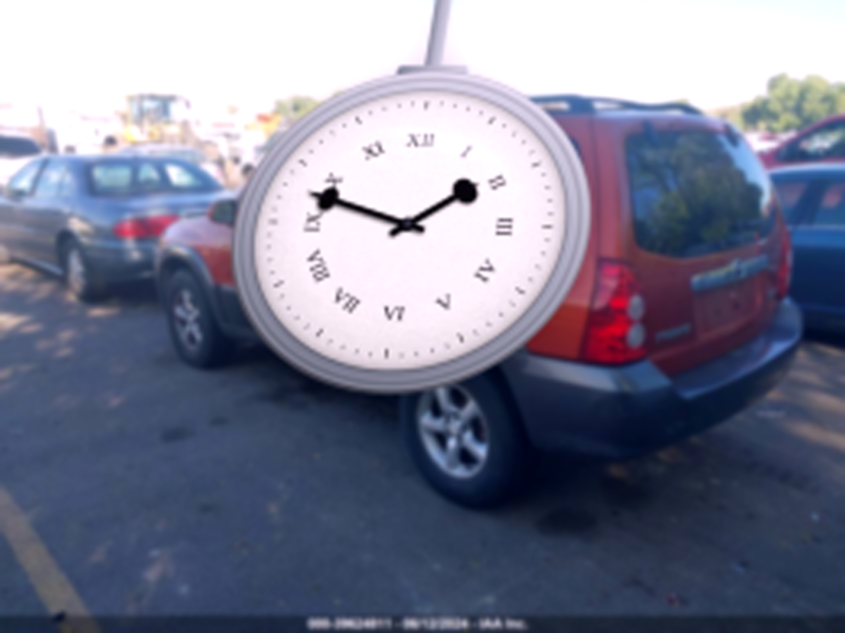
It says 1 h 48 min
